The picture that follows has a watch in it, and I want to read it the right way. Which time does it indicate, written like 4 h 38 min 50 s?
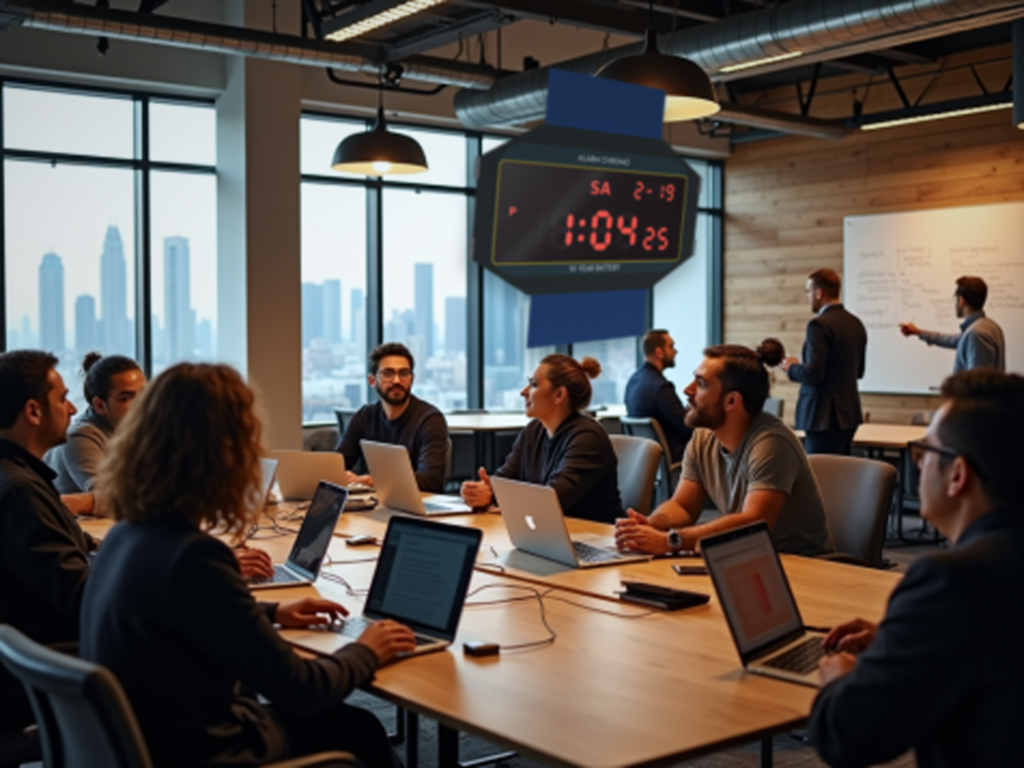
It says 1 h 04 min 25 s
